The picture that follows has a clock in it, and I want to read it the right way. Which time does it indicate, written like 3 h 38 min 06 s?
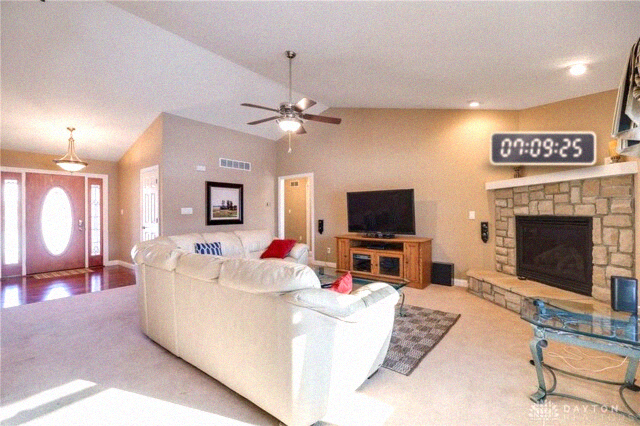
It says 7 h 09 min 25 s
